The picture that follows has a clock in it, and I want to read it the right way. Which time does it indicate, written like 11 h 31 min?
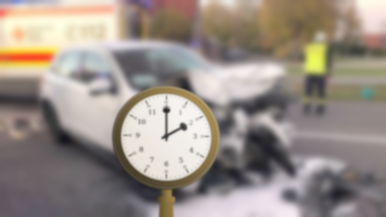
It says 2 h 00 min
